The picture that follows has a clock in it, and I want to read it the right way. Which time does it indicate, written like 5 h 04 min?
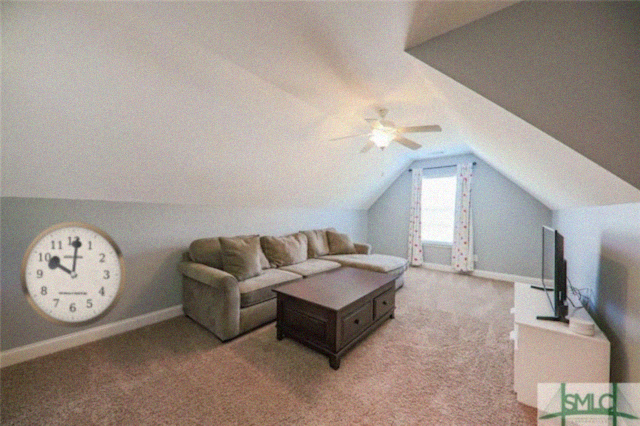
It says 10 h 01 min
